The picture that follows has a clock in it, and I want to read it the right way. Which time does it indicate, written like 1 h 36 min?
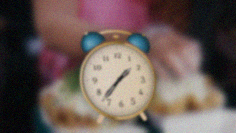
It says 1 h 37 min
